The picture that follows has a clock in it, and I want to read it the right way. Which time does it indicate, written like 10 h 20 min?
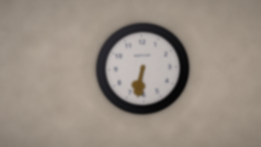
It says 6 h 32 min
